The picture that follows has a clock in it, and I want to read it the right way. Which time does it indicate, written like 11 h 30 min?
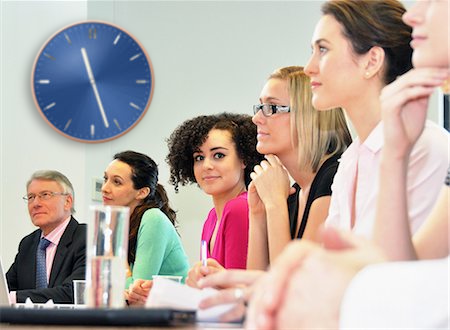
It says 11 h 27 min
